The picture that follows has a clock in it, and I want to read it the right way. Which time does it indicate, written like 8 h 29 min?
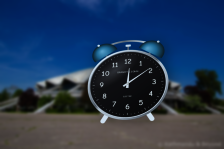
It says 12 h 09 min
